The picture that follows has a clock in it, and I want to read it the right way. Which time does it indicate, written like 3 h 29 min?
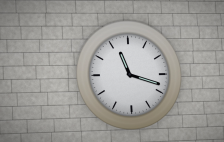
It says 11 h 18 min
